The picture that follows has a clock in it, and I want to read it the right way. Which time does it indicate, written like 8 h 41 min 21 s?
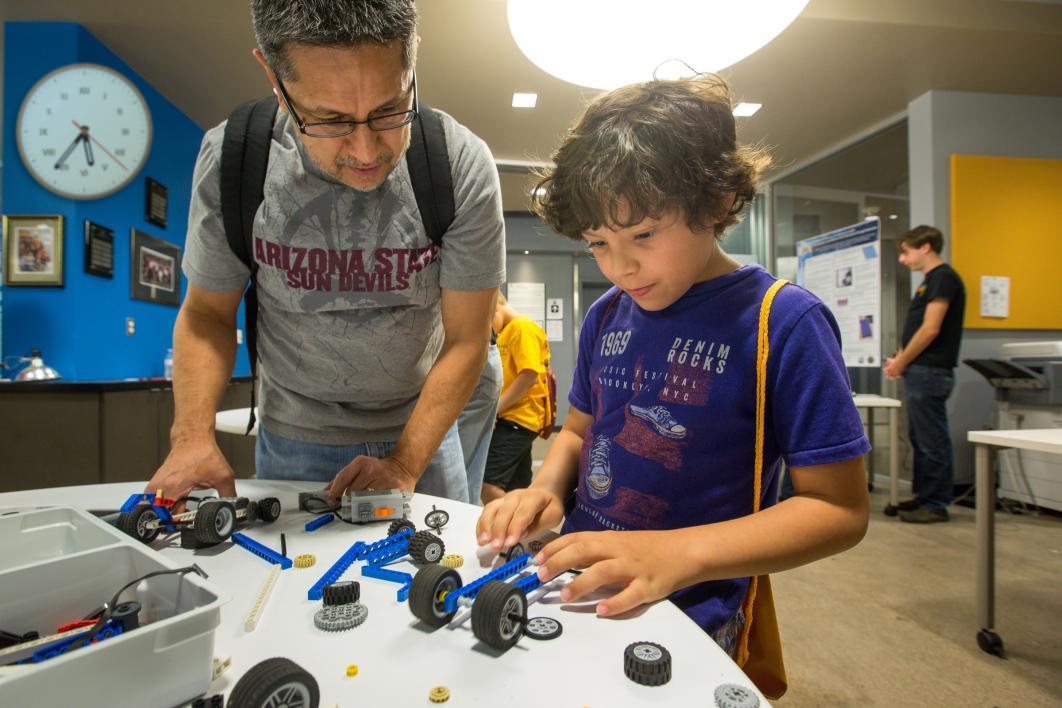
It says 5 h 36 min 22 s
